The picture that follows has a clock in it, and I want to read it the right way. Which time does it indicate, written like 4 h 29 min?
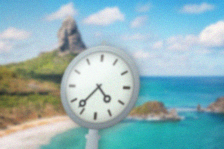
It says 4 h 37 min
